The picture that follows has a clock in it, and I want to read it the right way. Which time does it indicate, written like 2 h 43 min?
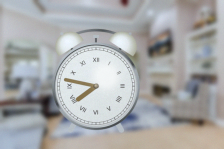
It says 7 h 47 min
